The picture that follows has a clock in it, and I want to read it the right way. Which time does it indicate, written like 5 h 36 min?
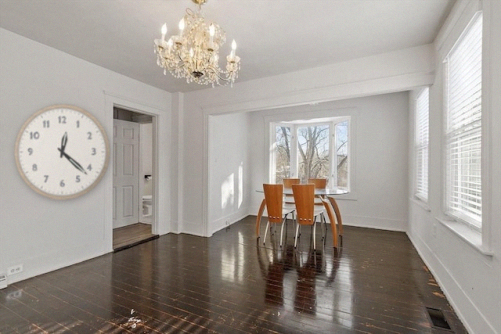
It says 12 h 22 min
